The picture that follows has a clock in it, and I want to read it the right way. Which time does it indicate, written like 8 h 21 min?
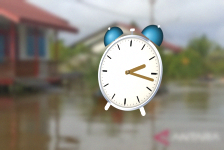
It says 2 h 17 min
